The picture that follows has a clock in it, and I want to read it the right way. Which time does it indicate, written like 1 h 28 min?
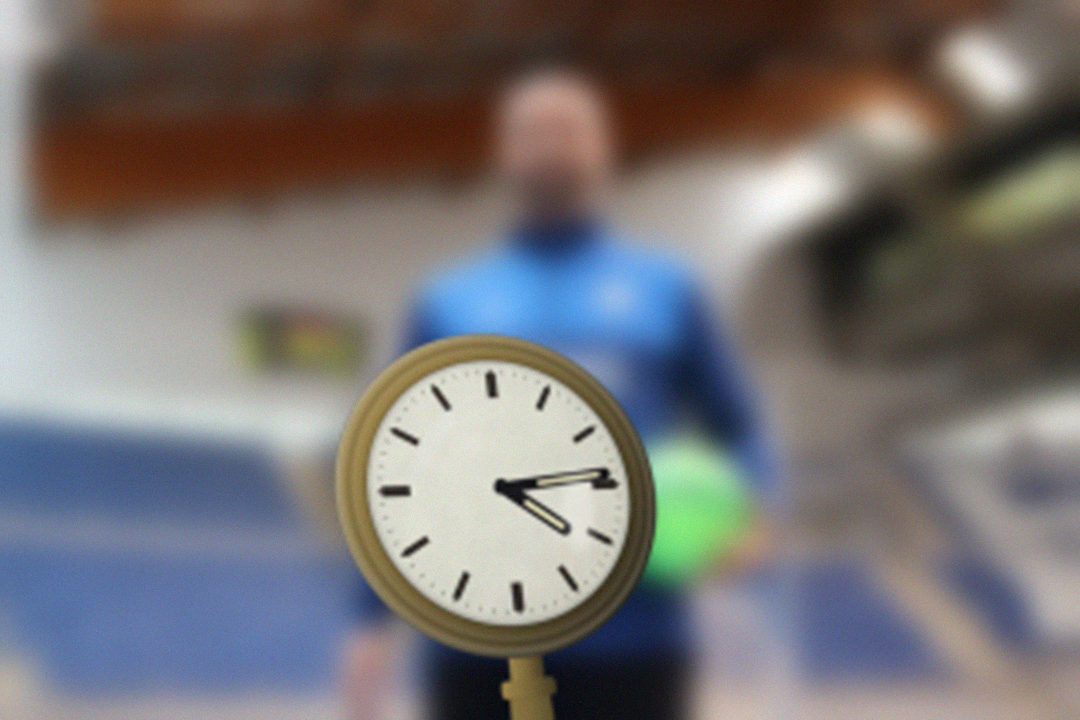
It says 4 h 14 min
